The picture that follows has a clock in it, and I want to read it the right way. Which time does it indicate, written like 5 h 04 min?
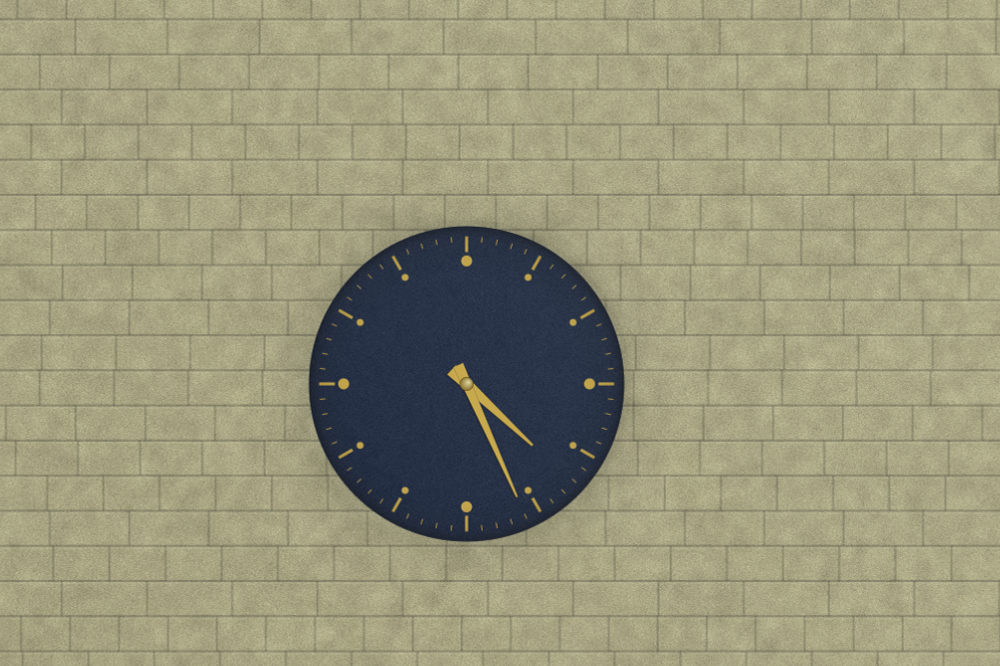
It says 4 h 26 min
